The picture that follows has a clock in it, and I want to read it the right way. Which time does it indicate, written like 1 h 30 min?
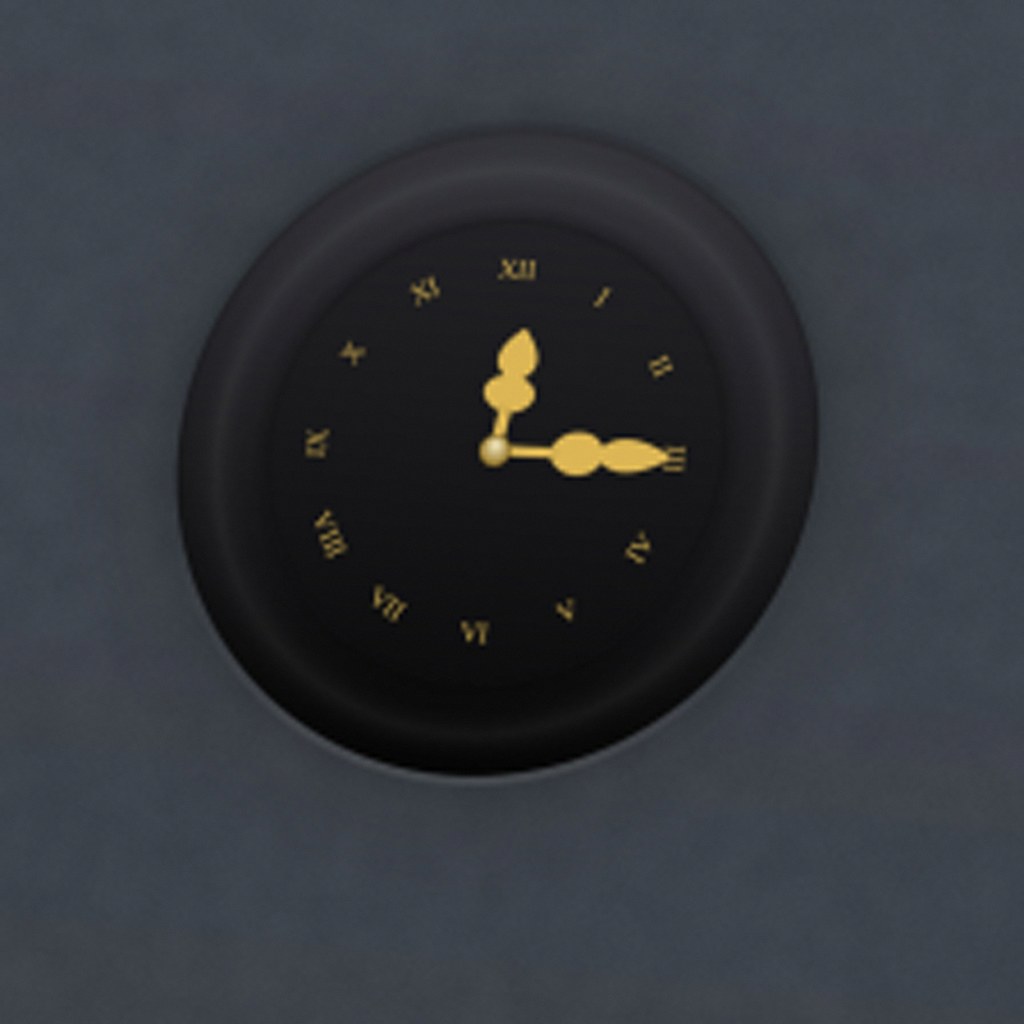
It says 12 h 15 min
